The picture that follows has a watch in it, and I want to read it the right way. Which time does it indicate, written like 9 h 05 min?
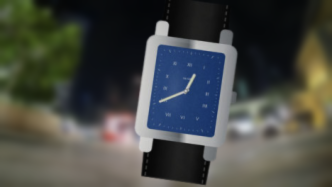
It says 12 h 40 min
